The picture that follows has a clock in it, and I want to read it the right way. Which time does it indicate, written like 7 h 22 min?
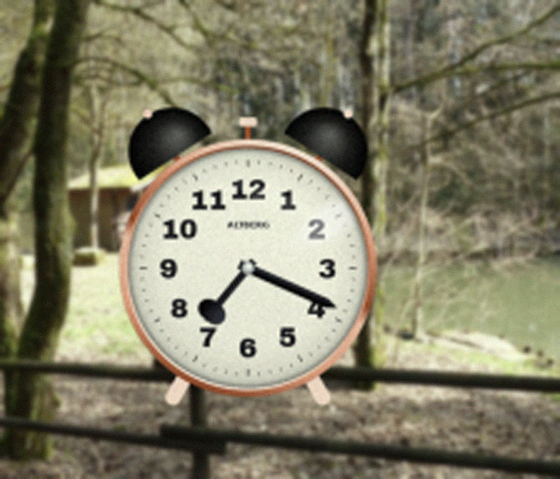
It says 7 h 19 min
